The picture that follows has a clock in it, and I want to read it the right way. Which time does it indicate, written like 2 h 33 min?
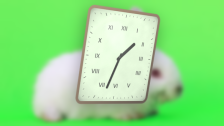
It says 1 h 33 min
